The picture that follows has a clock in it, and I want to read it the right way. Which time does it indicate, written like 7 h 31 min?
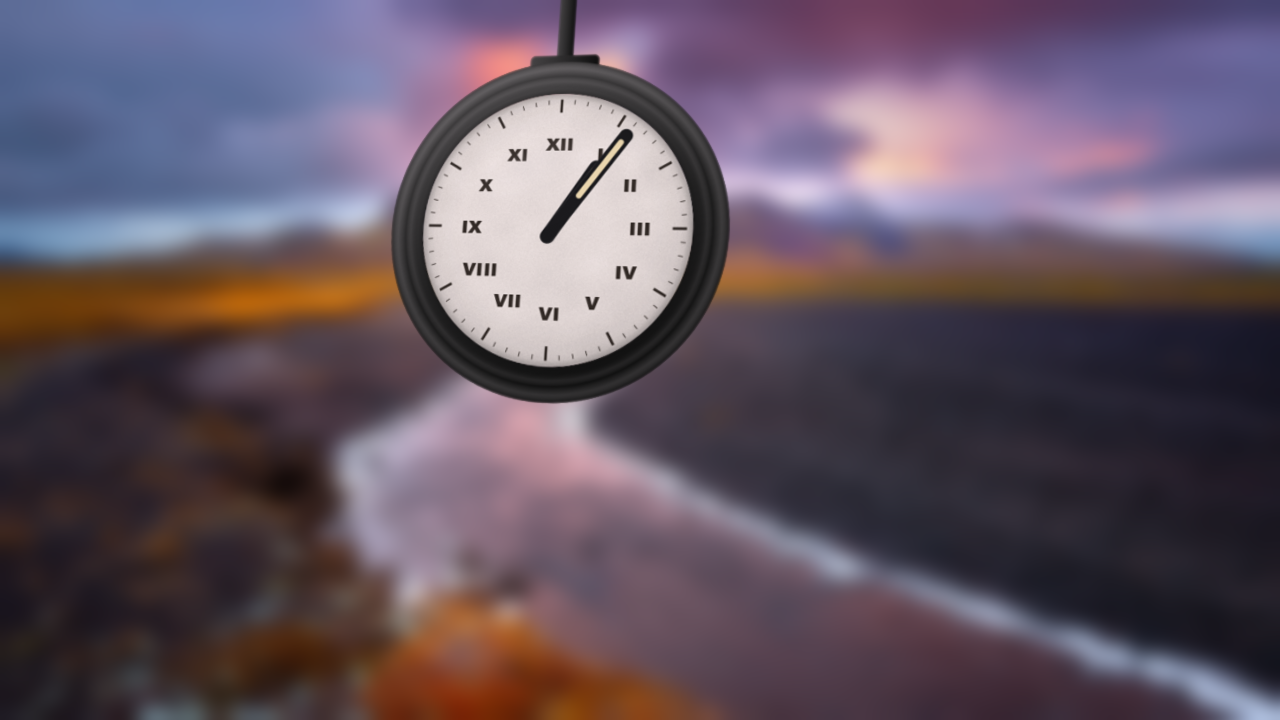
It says 1 h 06 min
